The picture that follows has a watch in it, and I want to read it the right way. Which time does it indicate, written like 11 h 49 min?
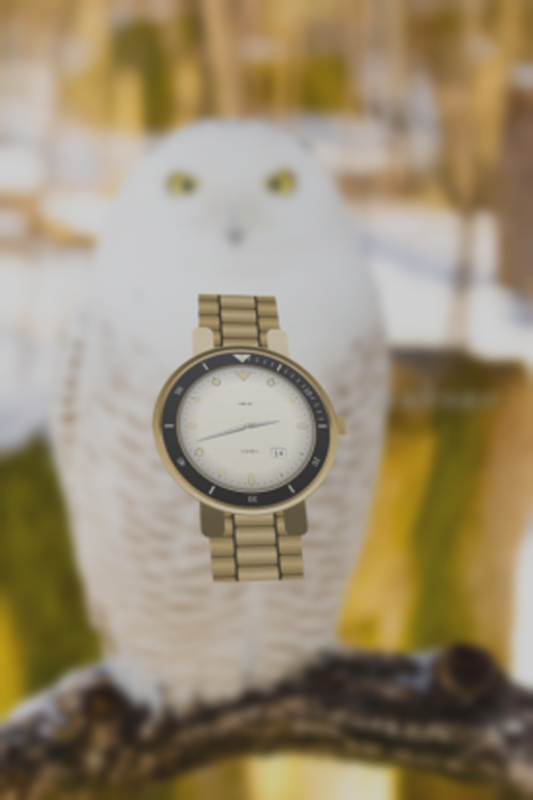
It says 2 h 42 min
